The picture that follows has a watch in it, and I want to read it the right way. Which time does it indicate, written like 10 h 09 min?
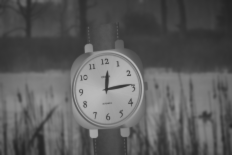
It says 12 h 14 min
